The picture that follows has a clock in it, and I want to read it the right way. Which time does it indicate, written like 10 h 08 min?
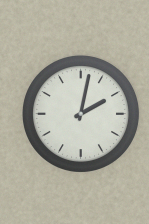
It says 2 h 02 min
